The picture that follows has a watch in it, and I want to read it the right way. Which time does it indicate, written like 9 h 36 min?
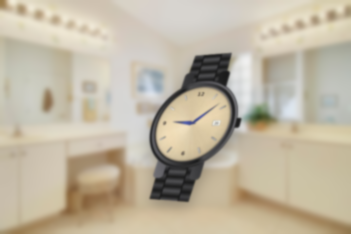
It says 9 h 08 min
